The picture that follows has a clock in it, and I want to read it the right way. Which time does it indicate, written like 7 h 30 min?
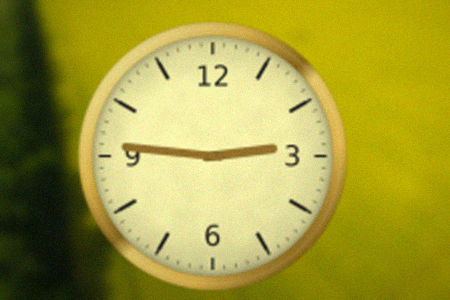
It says 2 h 46 min
